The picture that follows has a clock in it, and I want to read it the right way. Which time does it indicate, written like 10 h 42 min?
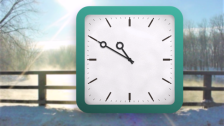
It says 10 h 50 min
